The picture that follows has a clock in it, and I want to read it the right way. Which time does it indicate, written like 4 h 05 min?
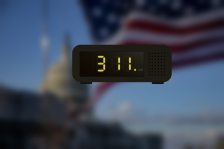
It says 3 h 11 min
